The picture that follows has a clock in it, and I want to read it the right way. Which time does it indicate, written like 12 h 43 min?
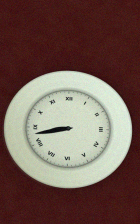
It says 8 h 43 min
